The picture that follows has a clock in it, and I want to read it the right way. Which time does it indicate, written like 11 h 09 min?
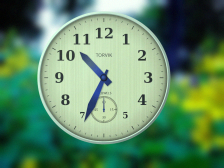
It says 10 h 34 min
